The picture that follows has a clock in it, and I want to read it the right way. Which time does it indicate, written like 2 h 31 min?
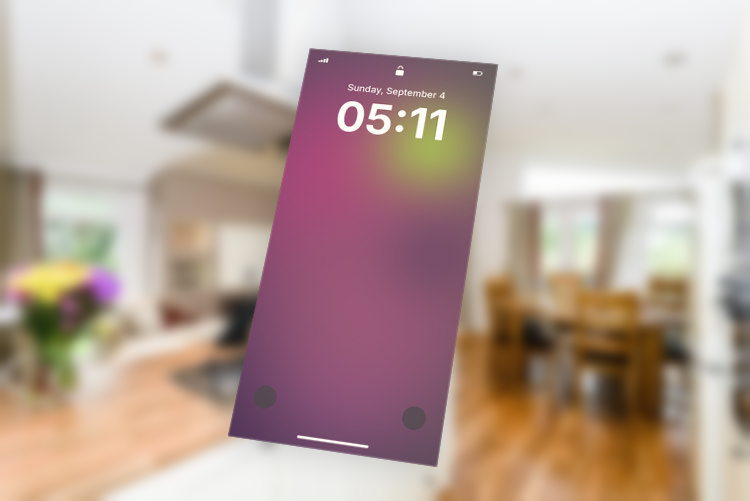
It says 5 h 11 min
